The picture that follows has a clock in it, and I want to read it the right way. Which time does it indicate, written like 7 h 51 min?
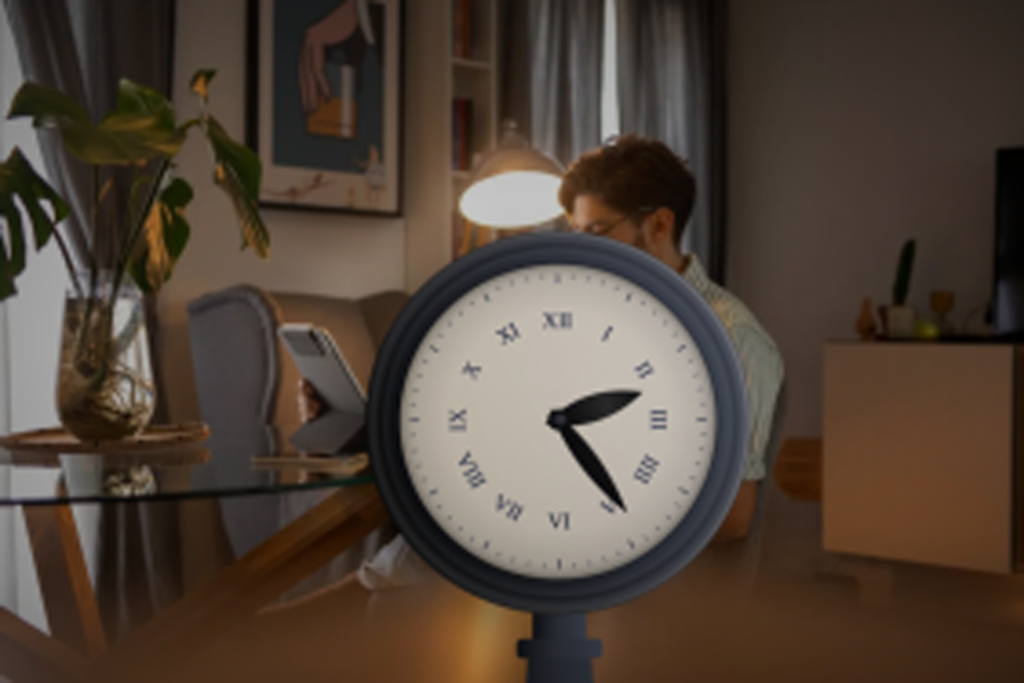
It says 2 h 24 min
